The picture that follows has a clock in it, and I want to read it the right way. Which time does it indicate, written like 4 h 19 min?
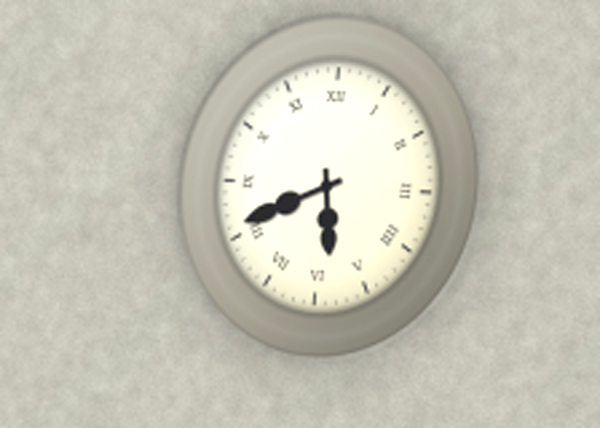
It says 5 h 41 min
